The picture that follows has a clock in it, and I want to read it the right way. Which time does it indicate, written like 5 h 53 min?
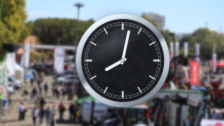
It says 8 h 02 min
